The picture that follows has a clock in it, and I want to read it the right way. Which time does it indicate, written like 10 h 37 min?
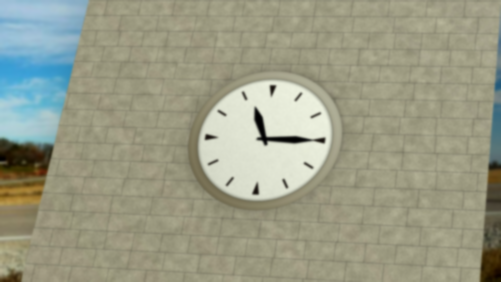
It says 11 h 15 min
